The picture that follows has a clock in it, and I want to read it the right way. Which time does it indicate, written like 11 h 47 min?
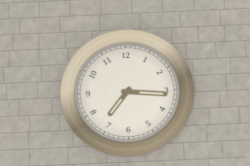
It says 7 h 16 min
